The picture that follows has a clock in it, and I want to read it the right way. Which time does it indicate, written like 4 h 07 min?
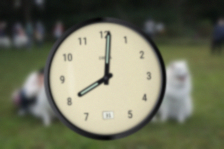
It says 8 h 01 min
